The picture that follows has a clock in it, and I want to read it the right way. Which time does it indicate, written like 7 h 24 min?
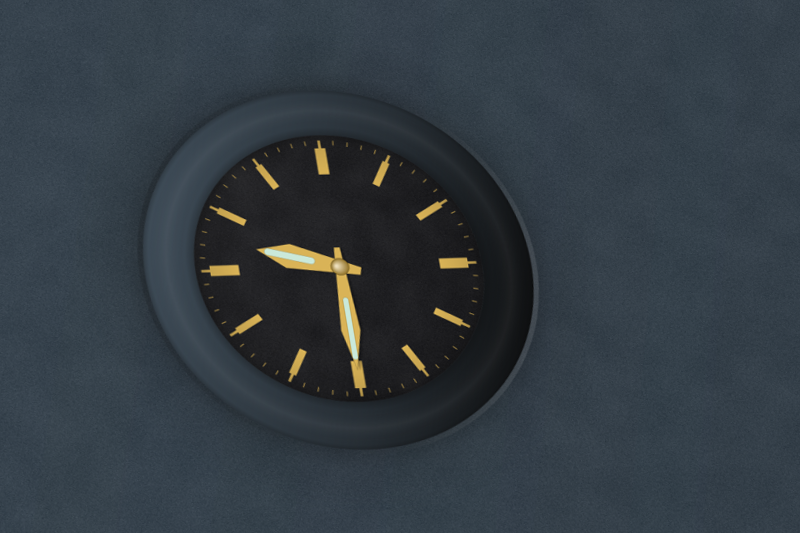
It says 9 h 30 min
